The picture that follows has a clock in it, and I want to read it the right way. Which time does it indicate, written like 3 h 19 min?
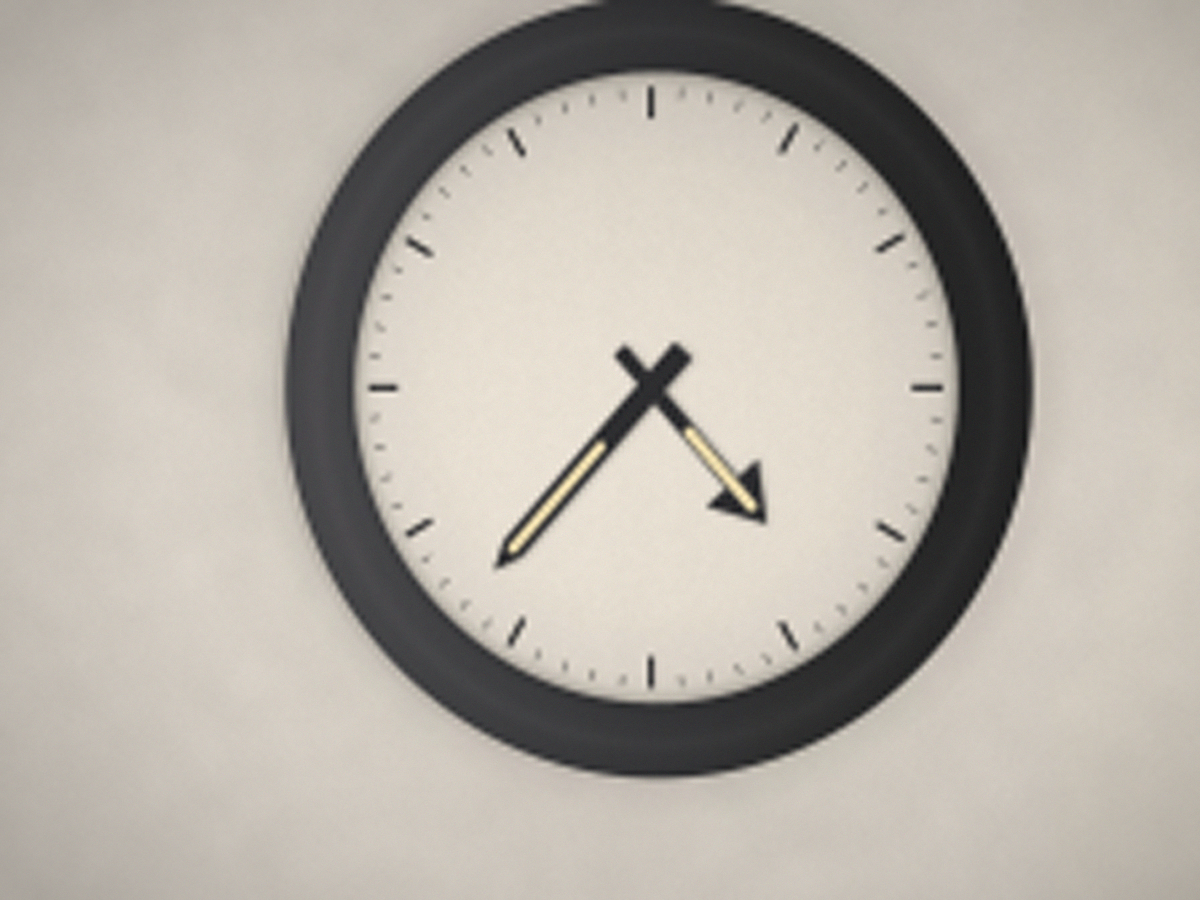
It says 4 h 37 min
